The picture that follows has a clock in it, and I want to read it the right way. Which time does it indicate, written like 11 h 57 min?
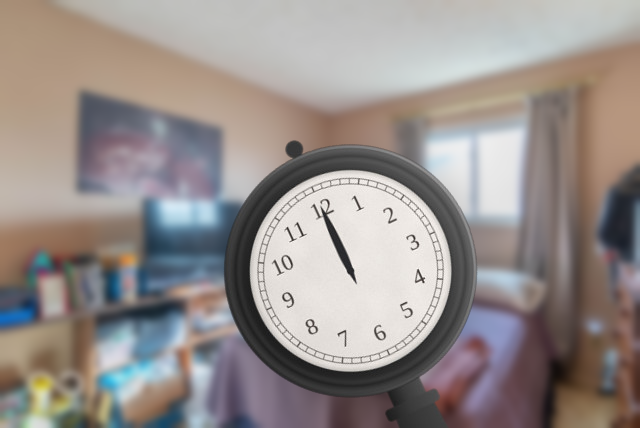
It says 12 h 00 min
